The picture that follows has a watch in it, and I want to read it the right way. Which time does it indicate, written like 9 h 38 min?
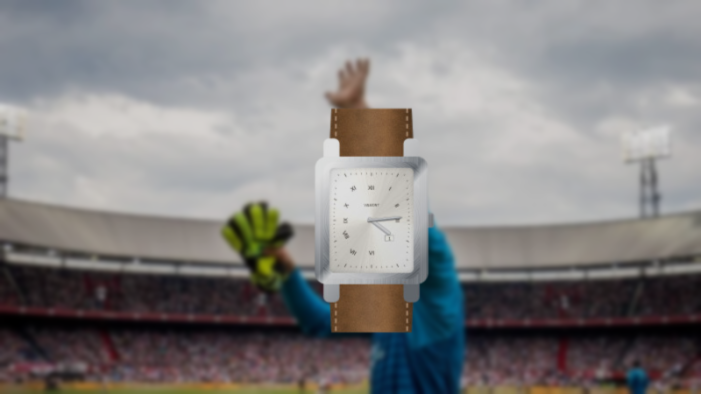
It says 4 h 14 min
